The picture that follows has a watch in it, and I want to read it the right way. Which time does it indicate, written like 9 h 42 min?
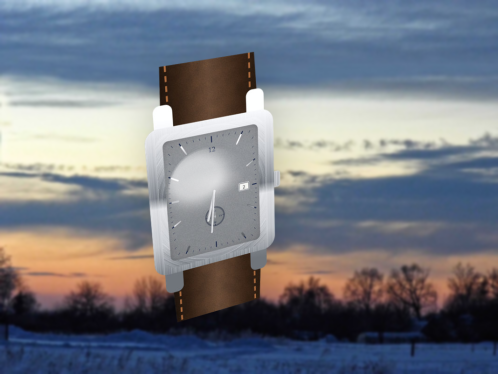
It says 6 h 31 min
